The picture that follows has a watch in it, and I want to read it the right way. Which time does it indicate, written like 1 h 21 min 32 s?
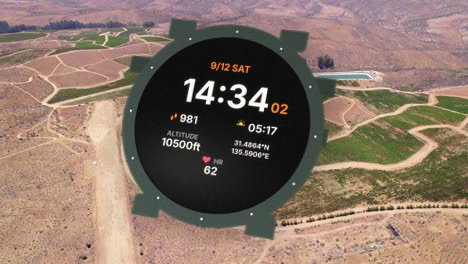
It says 14 h 34 min 02 s
